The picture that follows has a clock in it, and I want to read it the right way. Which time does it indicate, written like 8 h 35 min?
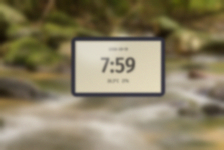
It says 7 h 59 min
